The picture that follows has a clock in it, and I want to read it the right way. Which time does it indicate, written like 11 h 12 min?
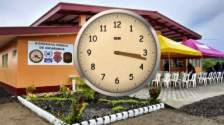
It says 3 h 17 min
